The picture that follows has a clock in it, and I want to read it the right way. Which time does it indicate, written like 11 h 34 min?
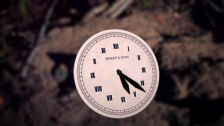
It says 5 h 22 min
